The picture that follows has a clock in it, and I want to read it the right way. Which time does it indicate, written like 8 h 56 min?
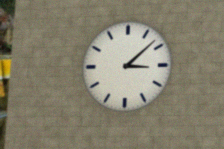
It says 3 h 08 min
